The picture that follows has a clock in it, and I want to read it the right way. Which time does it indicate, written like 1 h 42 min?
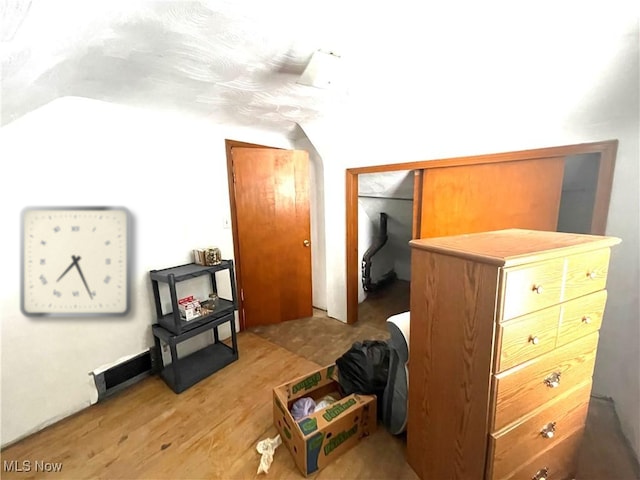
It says 7 h 26 min
